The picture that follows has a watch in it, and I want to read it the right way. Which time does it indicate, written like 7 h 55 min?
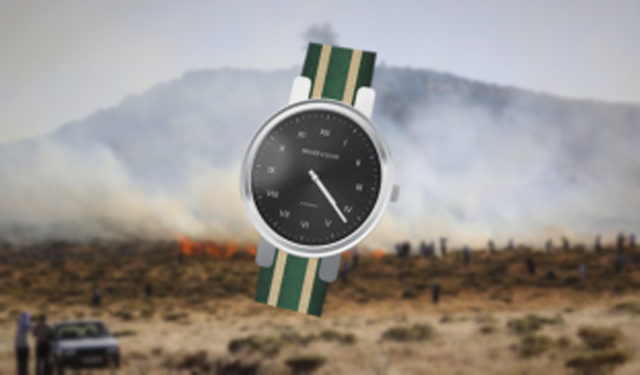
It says 4 h 22 min
